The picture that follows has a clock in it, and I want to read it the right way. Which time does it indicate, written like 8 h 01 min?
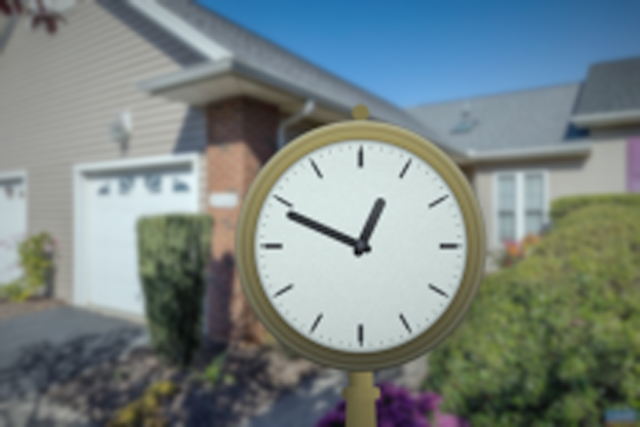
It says 12 h 49 min
